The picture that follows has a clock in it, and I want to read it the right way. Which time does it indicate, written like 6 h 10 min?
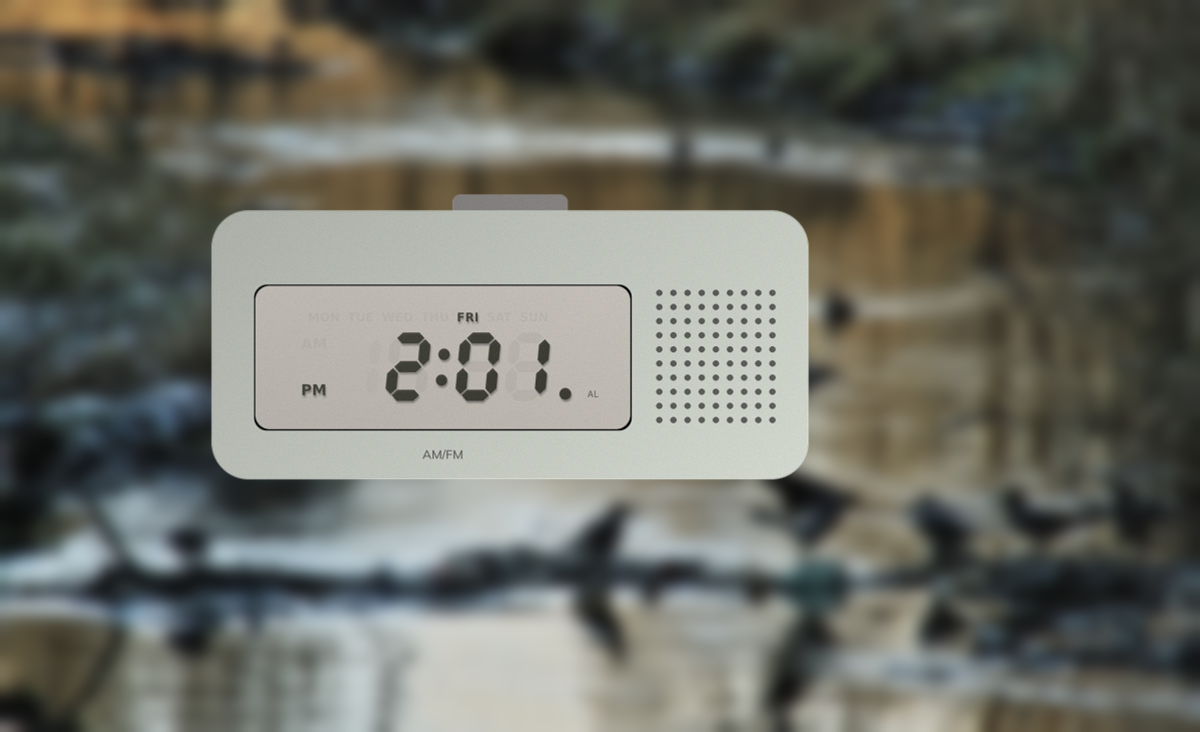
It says 2 h 01 min
